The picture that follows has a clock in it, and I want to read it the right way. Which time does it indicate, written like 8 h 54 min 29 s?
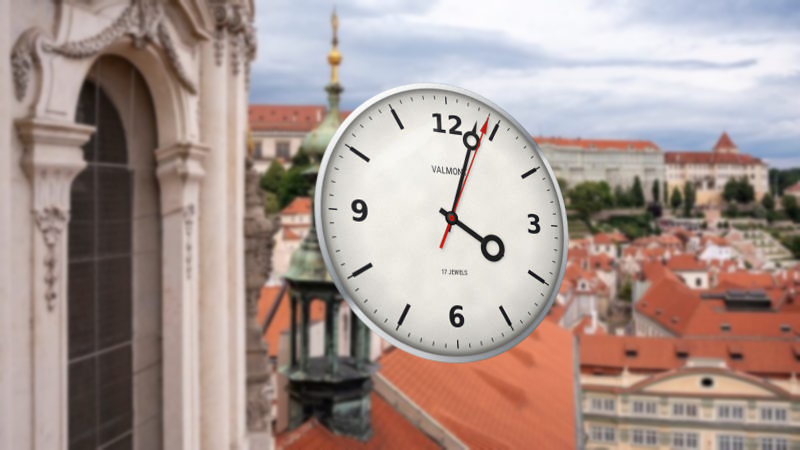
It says 4 h 03 min 04 s
